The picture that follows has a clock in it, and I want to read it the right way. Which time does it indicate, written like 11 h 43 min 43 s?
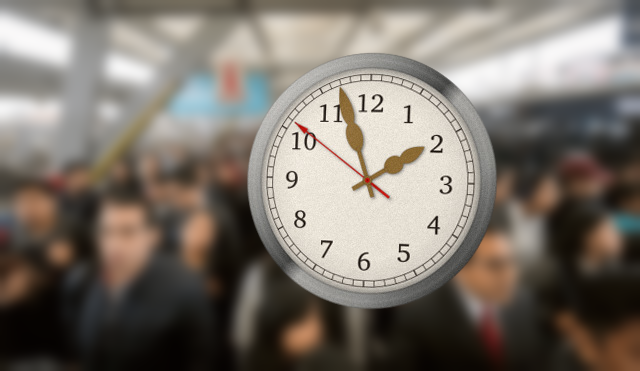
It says 1 h 56 min 51 s
